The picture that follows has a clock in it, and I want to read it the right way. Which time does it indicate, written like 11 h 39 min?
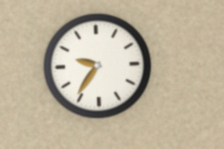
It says 9 h 36 min
